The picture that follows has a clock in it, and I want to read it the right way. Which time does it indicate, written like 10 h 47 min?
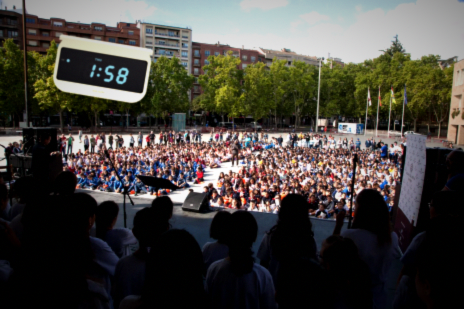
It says 1 h 58 min
